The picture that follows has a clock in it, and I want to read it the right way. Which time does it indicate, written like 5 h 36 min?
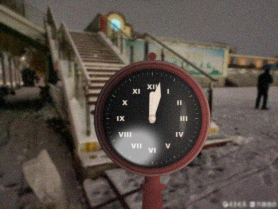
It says 12 h 02 min
